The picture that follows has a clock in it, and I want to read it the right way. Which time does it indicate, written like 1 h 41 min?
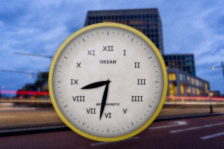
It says 8 h 32 min
